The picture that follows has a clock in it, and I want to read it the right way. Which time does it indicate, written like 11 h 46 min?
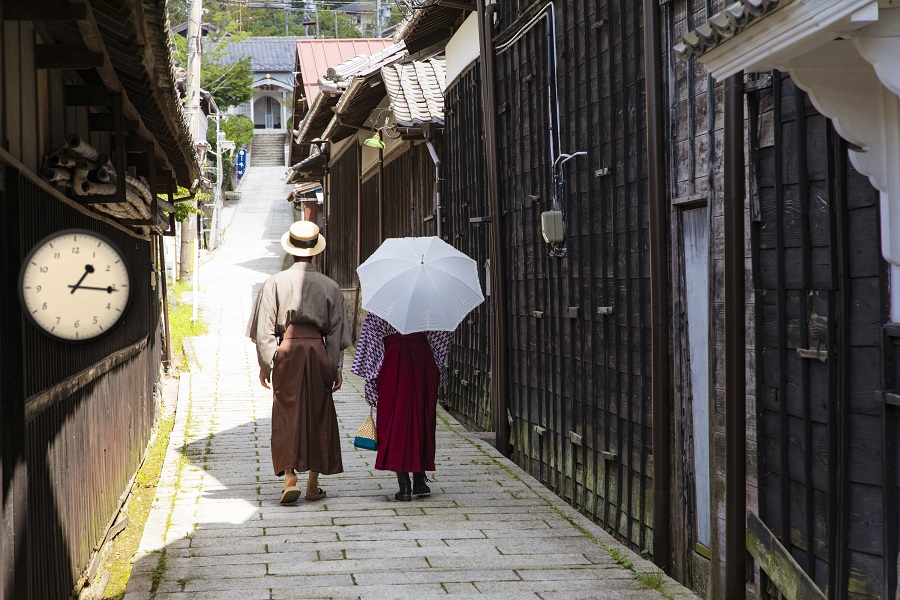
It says 1 h 16 min
